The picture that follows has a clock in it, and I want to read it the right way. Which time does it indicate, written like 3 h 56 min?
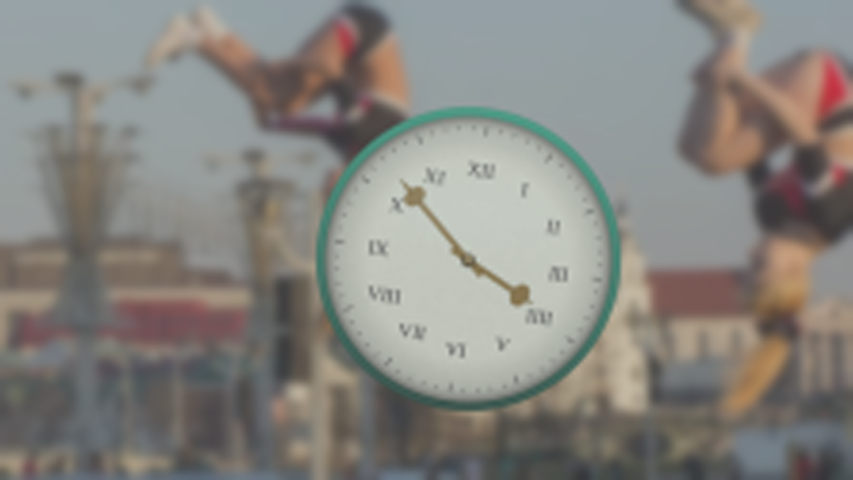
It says 3 h 52 min
